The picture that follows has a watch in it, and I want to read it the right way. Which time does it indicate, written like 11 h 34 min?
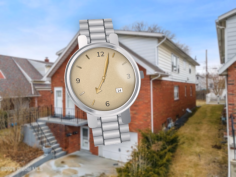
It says 7 h 03 min
